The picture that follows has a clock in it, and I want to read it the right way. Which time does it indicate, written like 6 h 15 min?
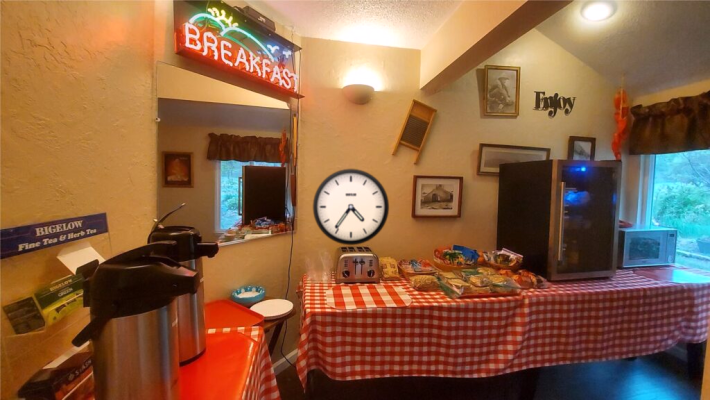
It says 4 h 36 min
